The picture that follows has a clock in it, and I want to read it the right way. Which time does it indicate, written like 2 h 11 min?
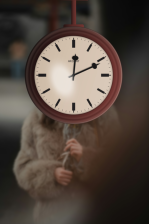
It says 12 h 11 min
